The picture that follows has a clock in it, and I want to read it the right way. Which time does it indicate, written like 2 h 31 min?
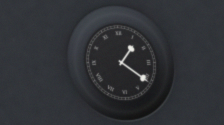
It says 1 h 21 min
